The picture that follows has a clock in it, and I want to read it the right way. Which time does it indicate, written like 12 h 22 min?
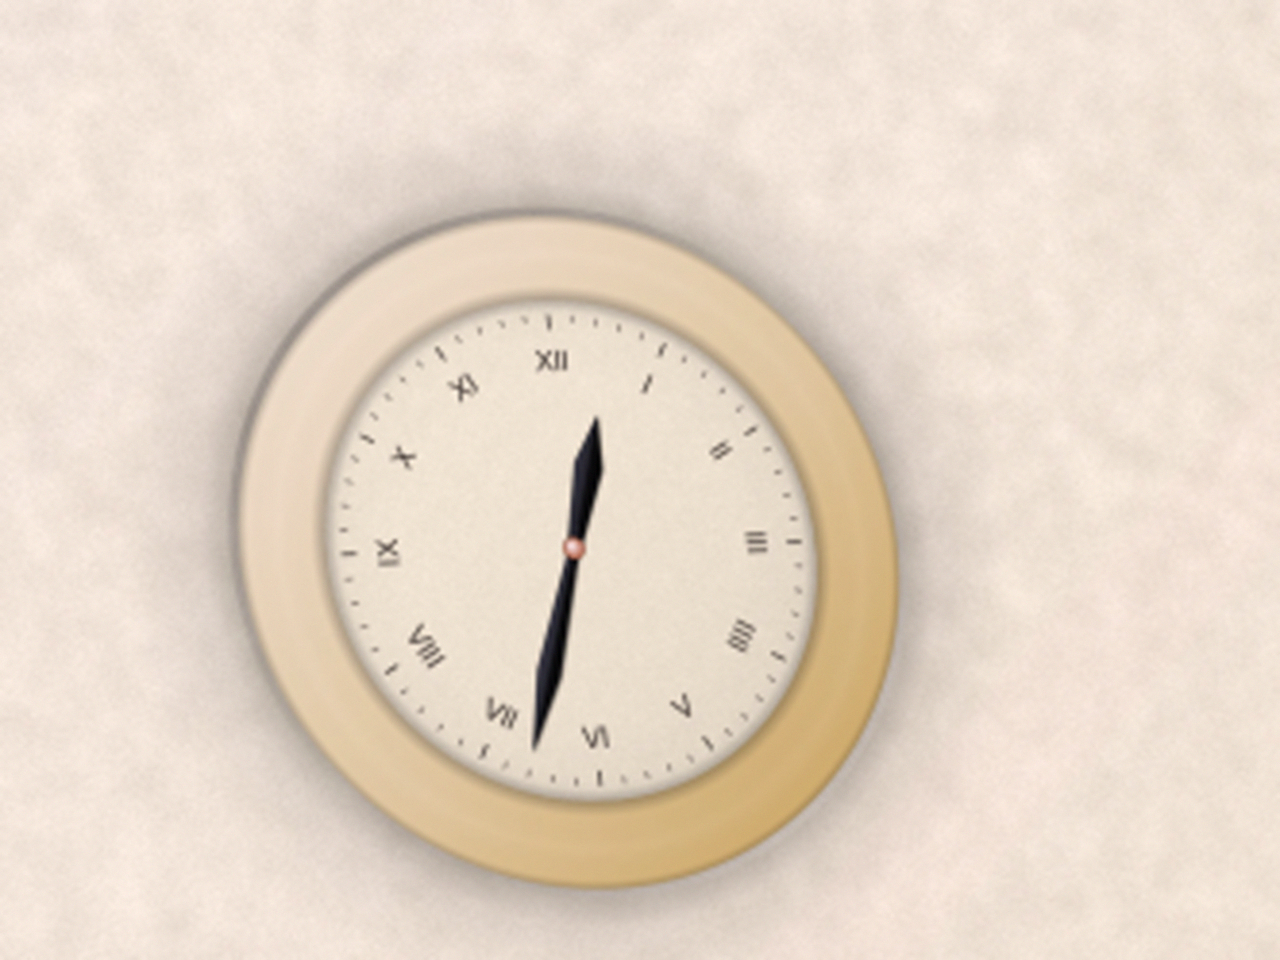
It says 12 h 33 min
